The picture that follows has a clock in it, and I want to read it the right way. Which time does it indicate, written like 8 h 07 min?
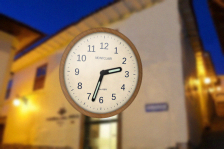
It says 2 h 33 min
